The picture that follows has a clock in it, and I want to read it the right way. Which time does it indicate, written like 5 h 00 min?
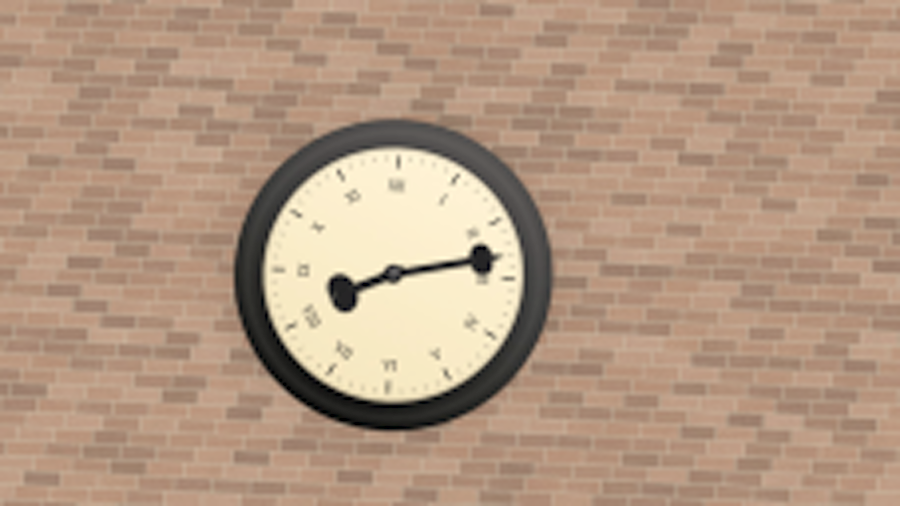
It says 8 h 13 min
